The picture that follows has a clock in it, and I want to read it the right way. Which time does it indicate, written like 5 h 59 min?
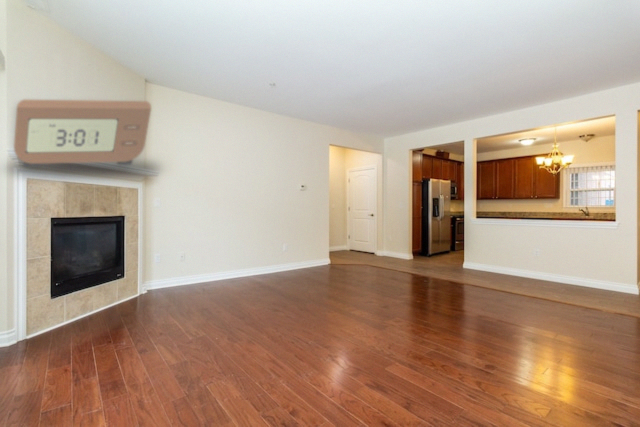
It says 3 h 01 min
